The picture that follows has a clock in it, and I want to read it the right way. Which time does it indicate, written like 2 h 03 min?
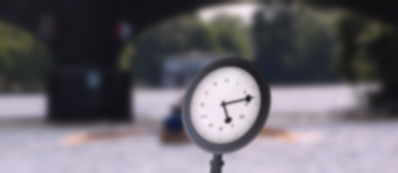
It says 5 h 13 min
